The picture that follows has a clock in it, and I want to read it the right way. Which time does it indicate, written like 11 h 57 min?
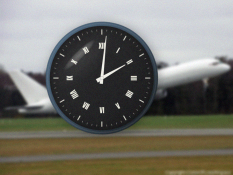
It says 2 h 01 min
